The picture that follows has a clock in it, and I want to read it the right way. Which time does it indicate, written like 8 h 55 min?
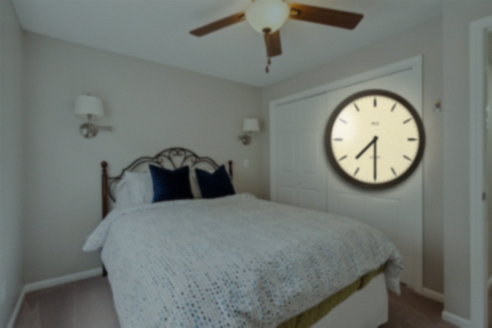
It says 7 h 30 min
